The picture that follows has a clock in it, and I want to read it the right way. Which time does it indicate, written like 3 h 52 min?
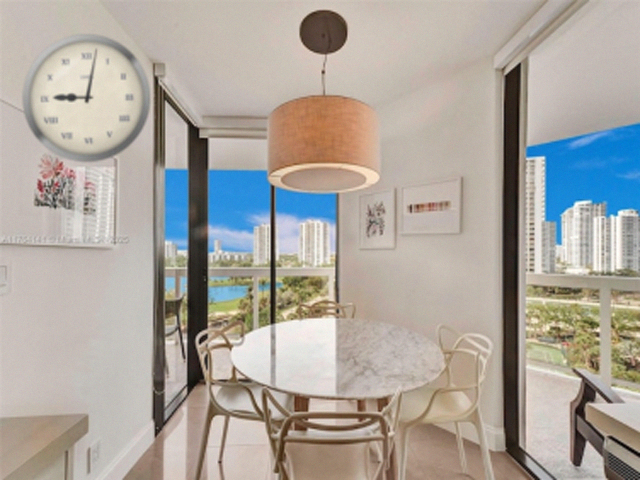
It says 9 h 02 min
